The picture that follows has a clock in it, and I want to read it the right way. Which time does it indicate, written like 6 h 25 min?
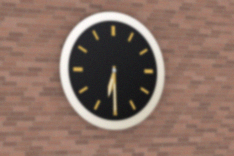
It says 6 h 30 min
